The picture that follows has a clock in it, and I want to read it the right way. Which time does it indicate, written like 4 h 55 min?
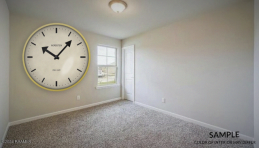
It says 10 h 07 min
